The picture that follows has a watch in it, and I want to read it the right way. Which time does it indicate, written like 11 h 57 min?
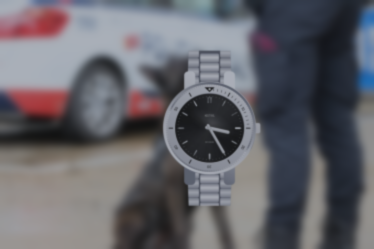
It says 3 h 25 min
